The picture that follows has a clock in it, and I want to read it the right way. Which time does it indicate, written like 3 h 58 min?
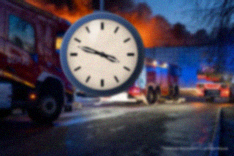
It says 3 h 48 min
